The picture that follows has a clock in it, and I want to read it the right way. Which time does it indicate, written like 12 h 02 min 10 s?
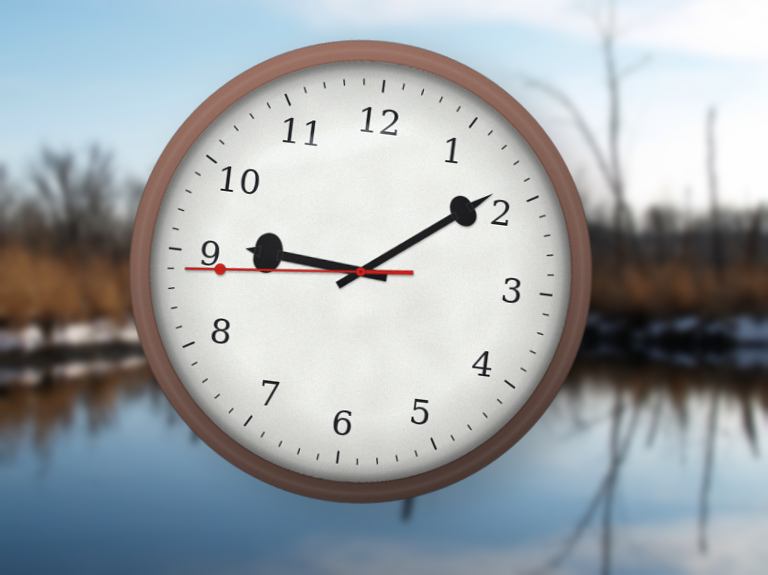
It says 9 h 08 min 44 s
